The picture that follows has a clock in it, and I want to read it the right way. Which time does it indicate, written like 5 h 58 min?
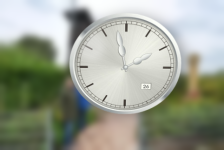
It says 1 h 58 min
